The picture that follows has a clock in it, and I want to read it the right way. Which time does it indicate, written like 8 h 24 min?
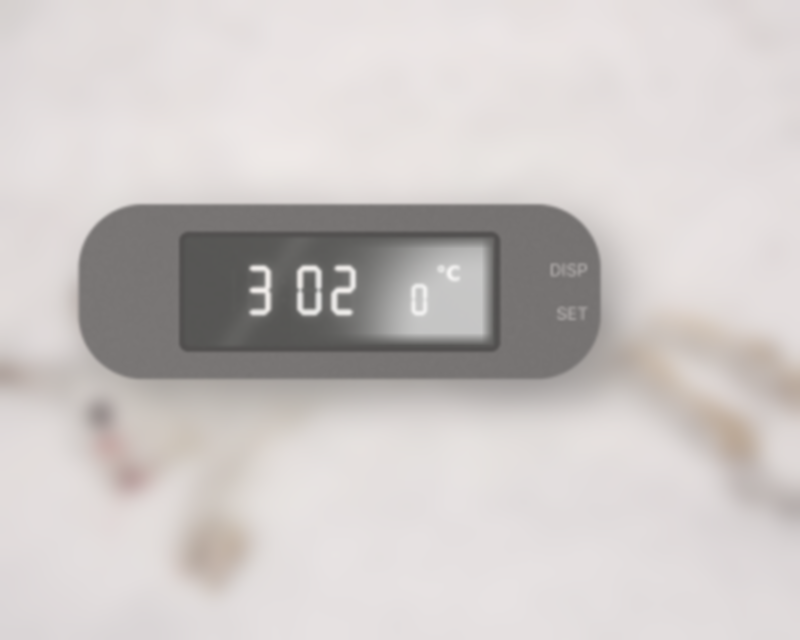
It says 3 h 02 min
